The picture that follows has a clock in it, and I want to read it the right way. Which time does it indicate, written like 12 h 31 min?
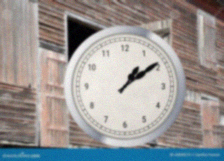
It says 1 h 09 min
